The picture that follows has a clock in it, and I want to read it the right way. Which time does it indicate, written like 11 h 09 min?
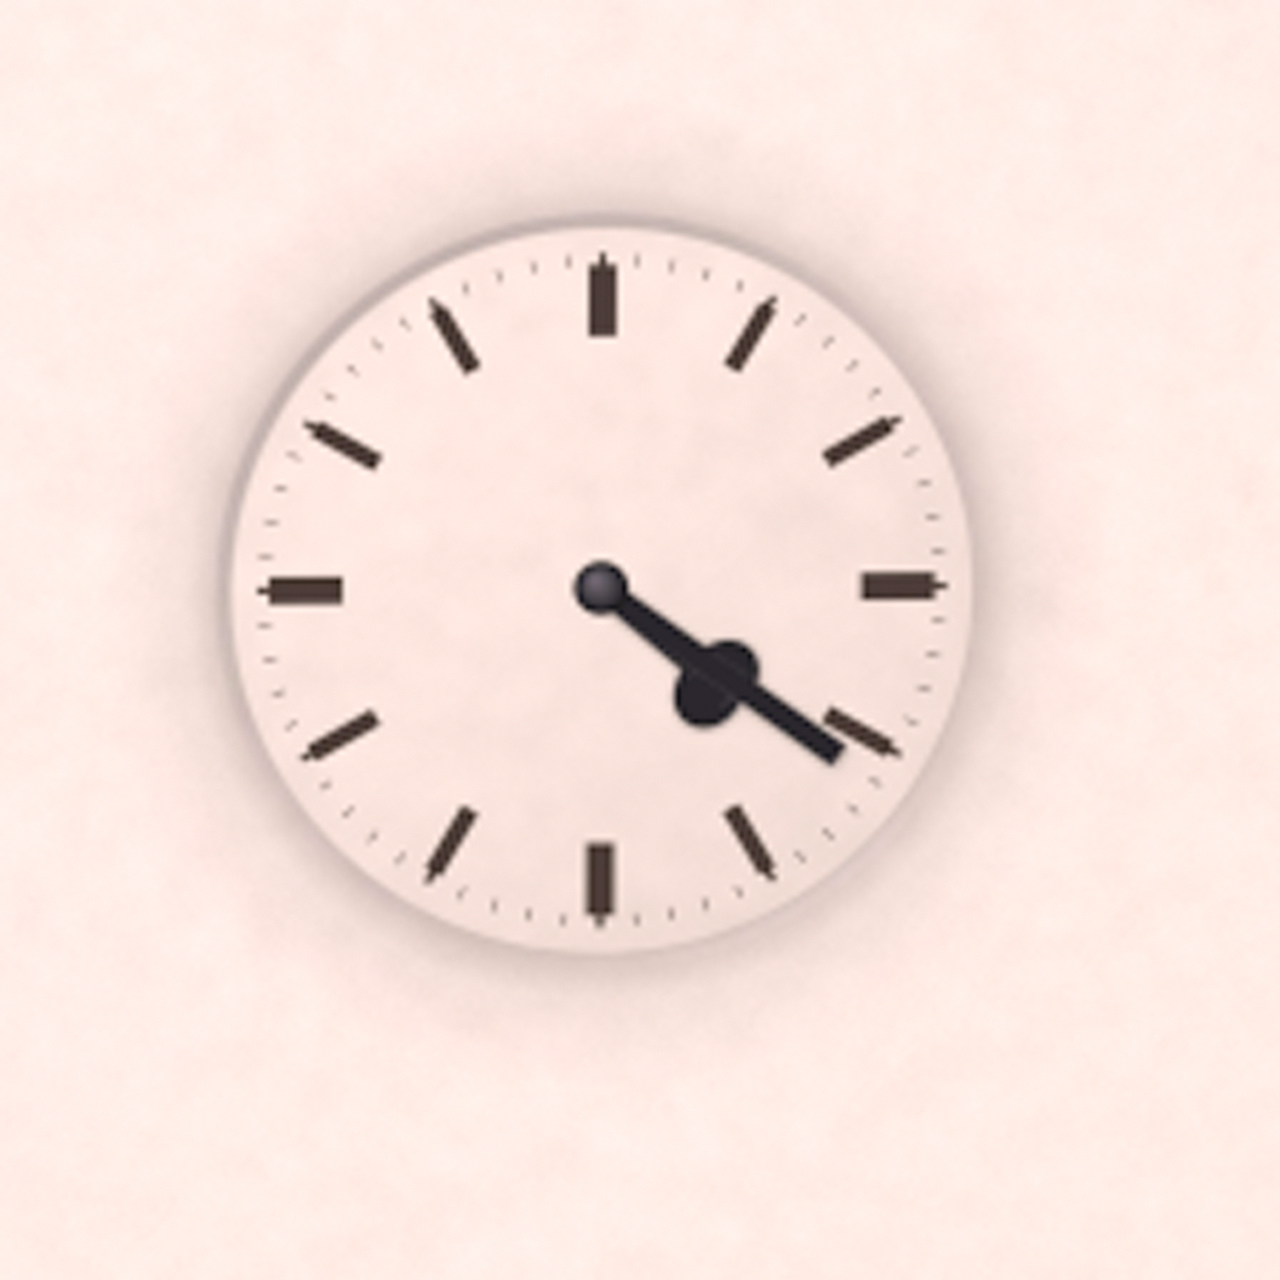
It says 4 h 21 min
